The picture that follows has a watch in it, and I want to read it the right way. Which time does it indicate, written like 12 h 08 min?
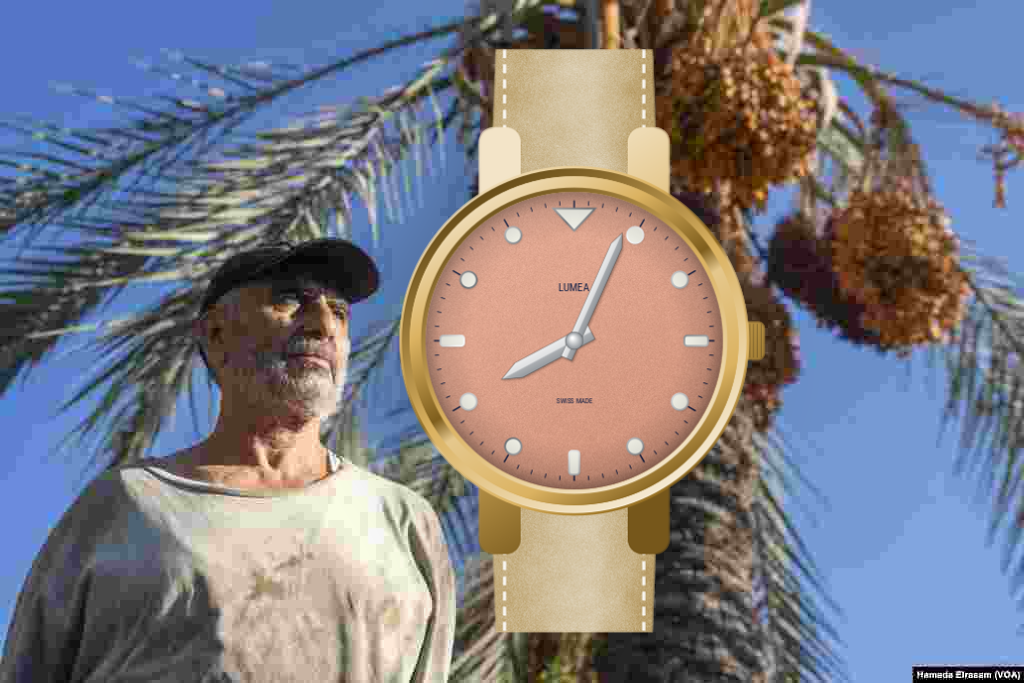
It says 8 h 04 min
